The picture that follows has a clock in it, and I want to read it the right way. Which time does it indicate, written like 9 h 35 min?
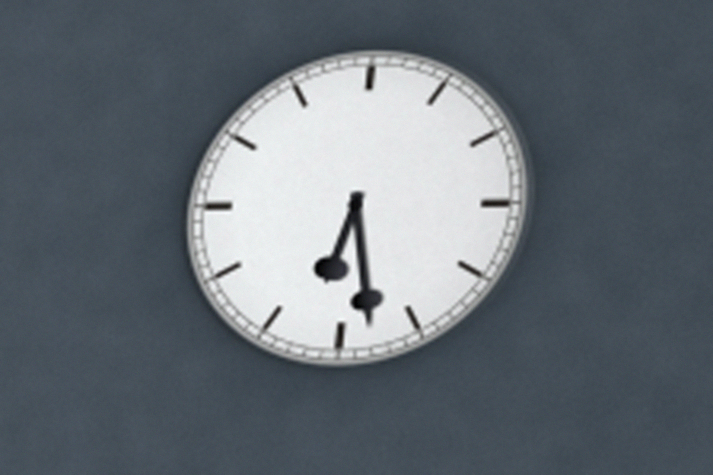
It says 6 h 28 min
